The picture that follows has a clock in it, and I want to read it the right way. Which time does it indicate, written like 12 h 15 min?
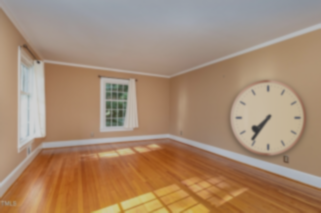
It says 7 h 36 min
